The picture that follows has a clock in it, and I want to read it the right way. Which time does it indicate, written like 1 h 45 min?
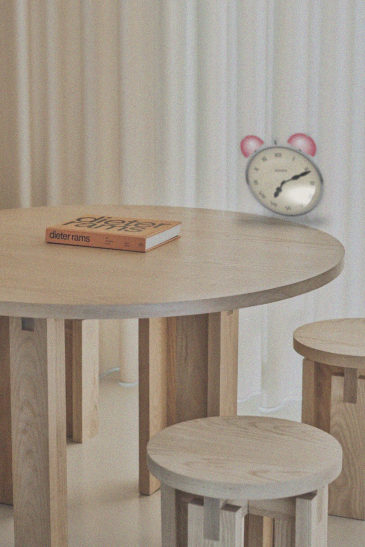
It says 7 h 11 min
